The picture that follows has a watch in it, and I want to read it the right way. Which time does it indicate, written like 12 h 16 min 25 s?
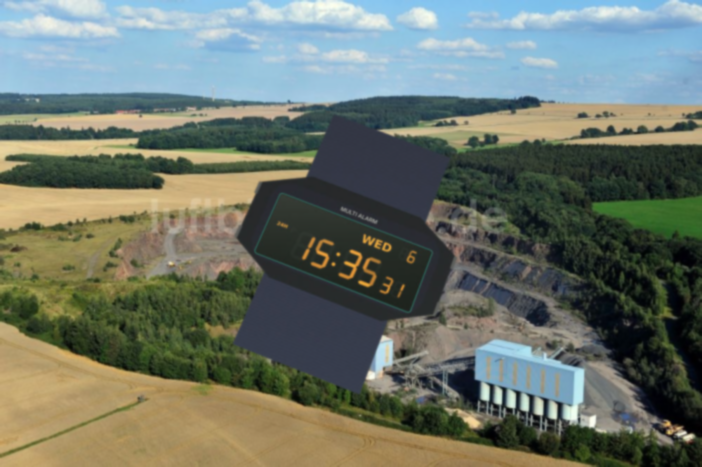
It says 15 h 35 min 31 s
